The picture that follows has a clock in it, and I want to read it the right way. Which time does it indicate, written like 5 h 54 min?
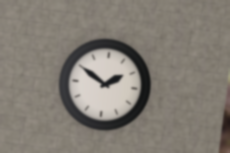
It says 1 h 50 min
